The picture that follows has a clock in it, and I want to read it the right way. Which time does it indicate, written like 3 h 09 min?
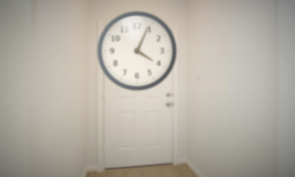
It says 4 h 04 min
